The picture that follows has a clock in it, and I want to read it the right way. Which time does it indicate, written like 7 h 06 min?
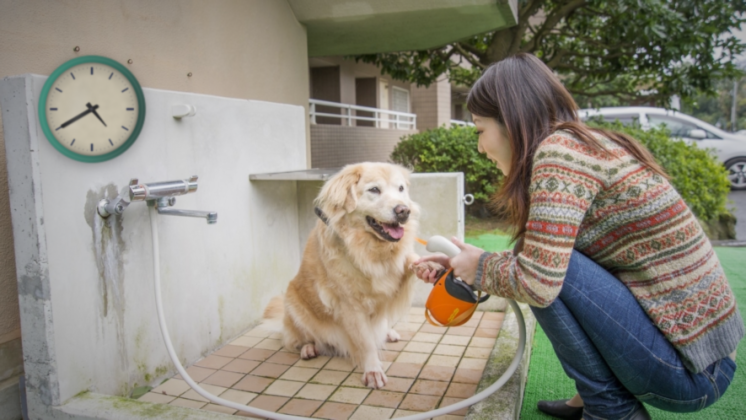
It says 4 h 40 min
